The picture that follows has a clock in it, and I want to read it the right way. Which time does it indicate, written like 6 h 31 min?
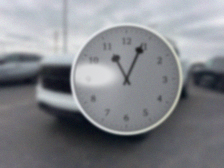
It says 11 h 04 min
